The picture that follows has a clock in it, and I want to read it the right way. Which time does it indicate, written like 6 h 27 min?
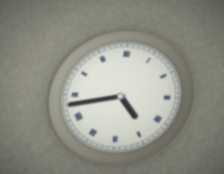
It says 4 h 43 min
